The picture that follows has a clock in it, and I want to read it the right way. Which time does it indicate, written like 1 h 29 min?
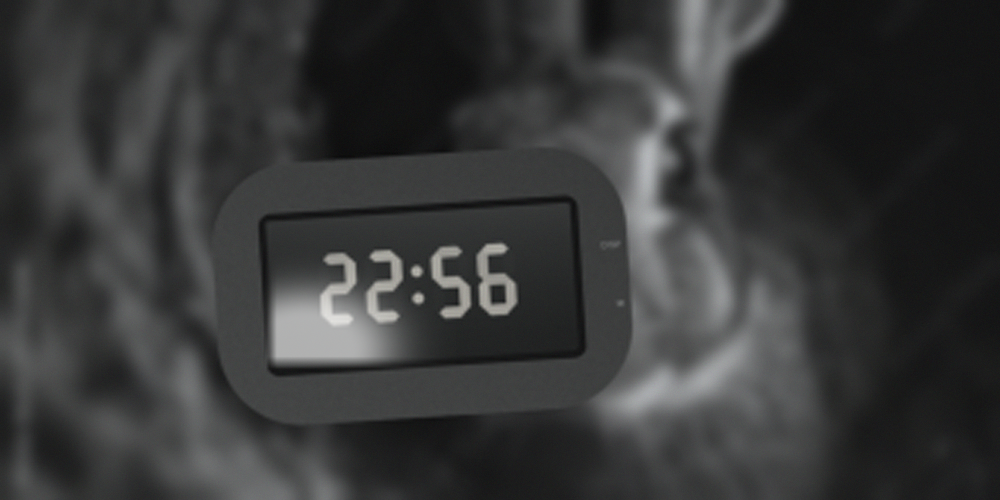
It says 22 h 56 min
